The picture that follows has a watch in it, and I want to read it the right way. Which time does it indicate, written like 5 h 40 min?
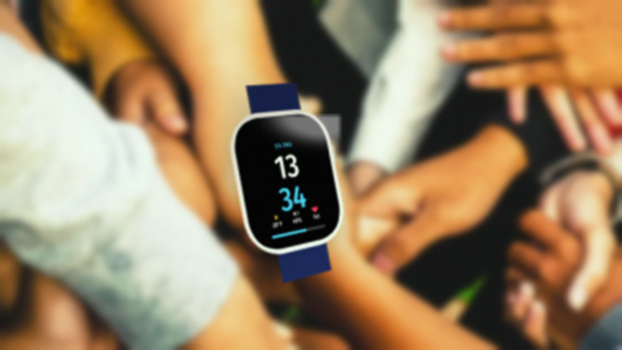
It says 13 h 34 min
